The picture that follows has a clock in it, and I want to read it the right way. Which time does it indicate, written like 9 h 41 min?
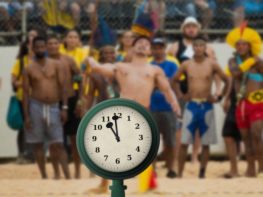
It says 10 h 59 min
